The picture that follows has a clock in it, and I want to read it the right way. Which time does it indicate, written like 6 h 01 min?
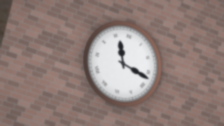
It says 11 h 17 min
